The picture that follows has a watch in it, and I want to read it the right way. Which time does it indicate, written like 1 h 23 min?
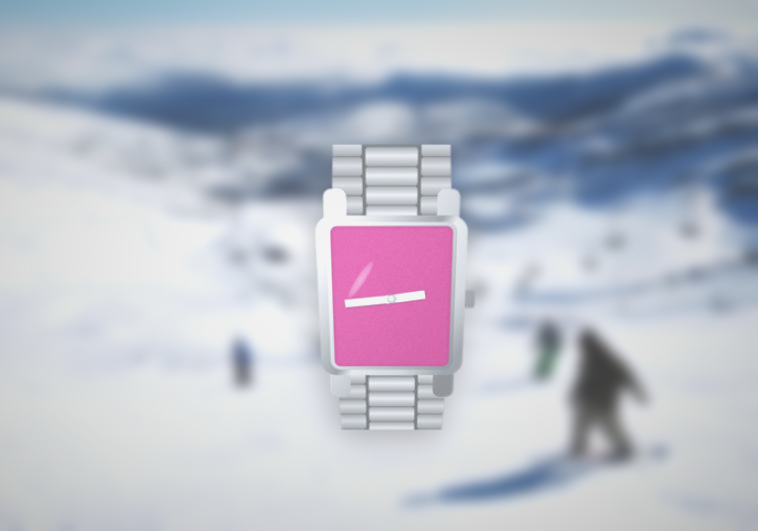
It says 2 h 44 min
